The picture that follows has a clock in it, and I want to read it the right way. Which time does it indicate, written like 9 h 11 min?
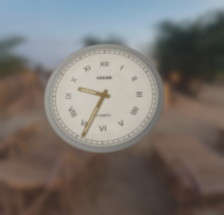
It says 9 h 34 min
